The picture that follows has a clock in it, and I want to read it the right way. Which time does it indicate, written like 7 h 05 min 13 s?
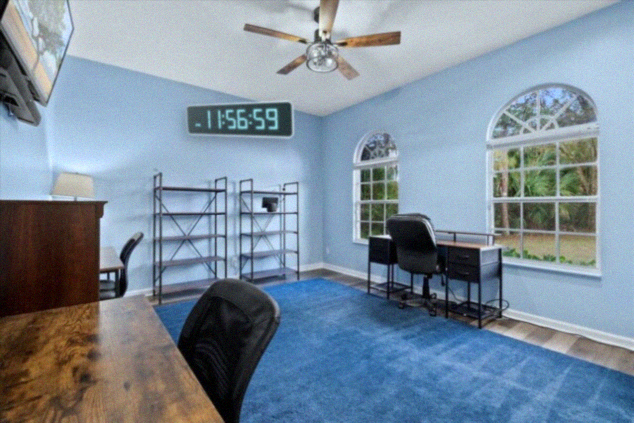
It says 11 h 56 min 59 s
